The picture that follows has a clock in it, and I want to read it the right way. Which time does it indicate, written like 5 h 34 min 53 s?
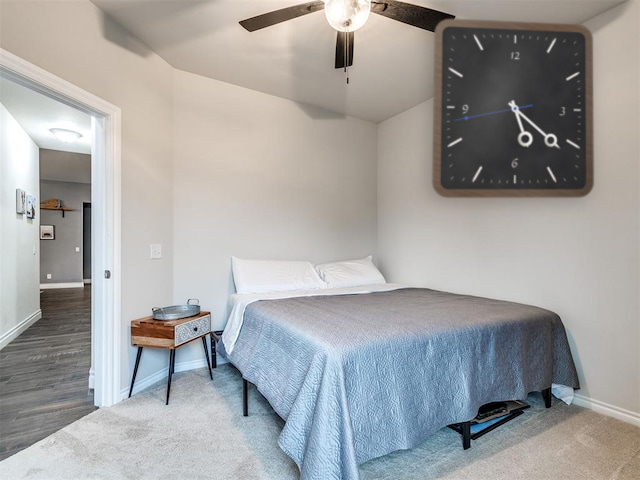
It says 5 h 21 min 43 s
